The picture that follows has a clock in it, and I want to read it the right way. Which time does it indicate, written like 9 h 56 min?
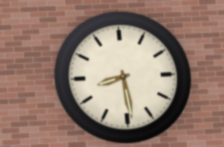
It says 8 h 29 min
